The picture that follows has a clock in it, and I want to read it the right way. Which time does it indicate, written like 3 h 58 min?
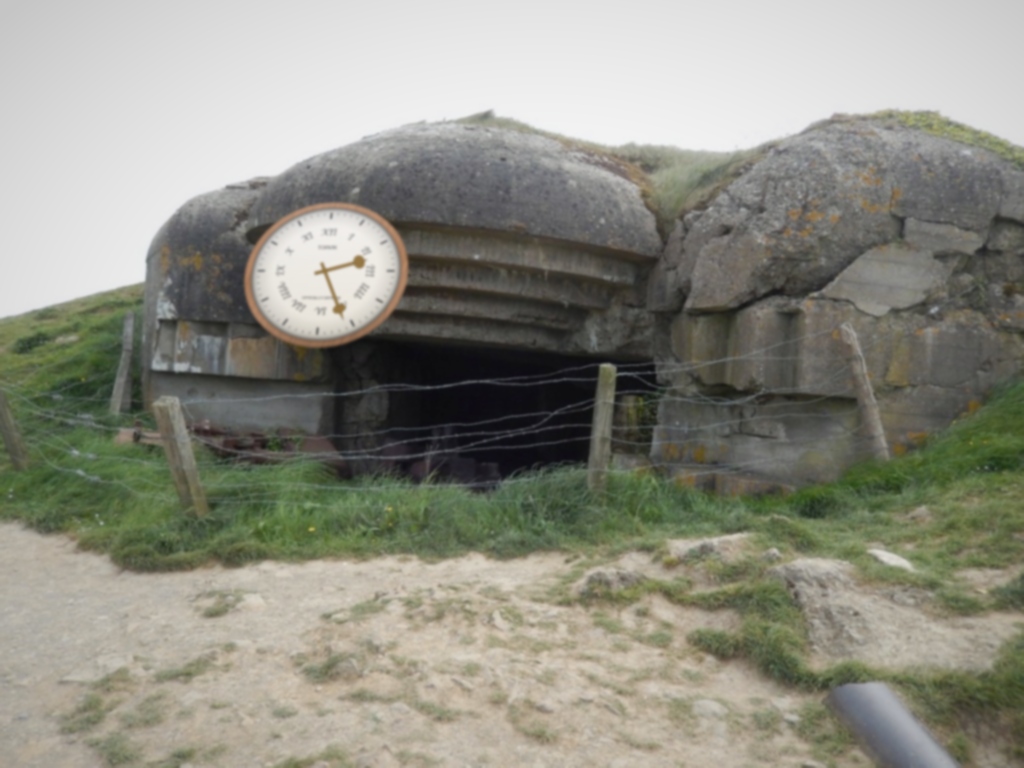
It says 2 h 26 min
